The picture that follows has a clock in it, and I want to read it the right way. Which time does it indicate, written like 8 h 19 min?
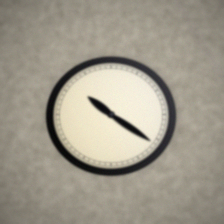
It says 10 h 21 min
